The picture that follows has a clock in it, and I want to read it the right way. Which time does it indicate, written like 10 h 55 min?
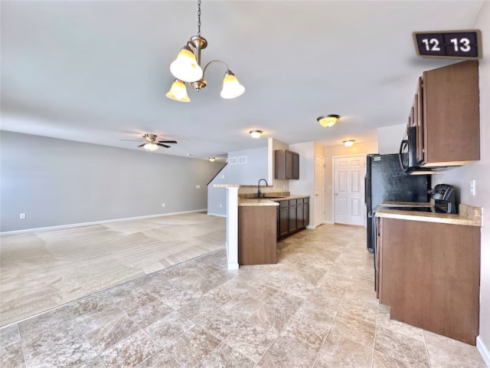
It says 12 h 13 min
